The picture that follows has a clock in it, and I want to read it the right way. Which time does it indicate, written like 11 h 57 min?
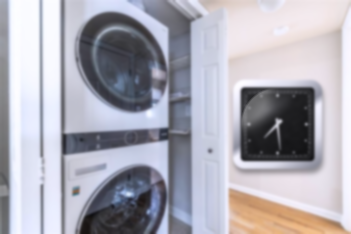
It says 7 h 29 min
